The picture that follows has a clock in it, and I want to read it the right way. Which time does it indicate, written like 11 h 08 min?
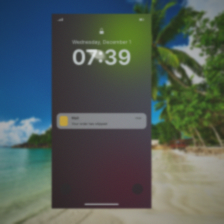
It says 7 h 39 min
